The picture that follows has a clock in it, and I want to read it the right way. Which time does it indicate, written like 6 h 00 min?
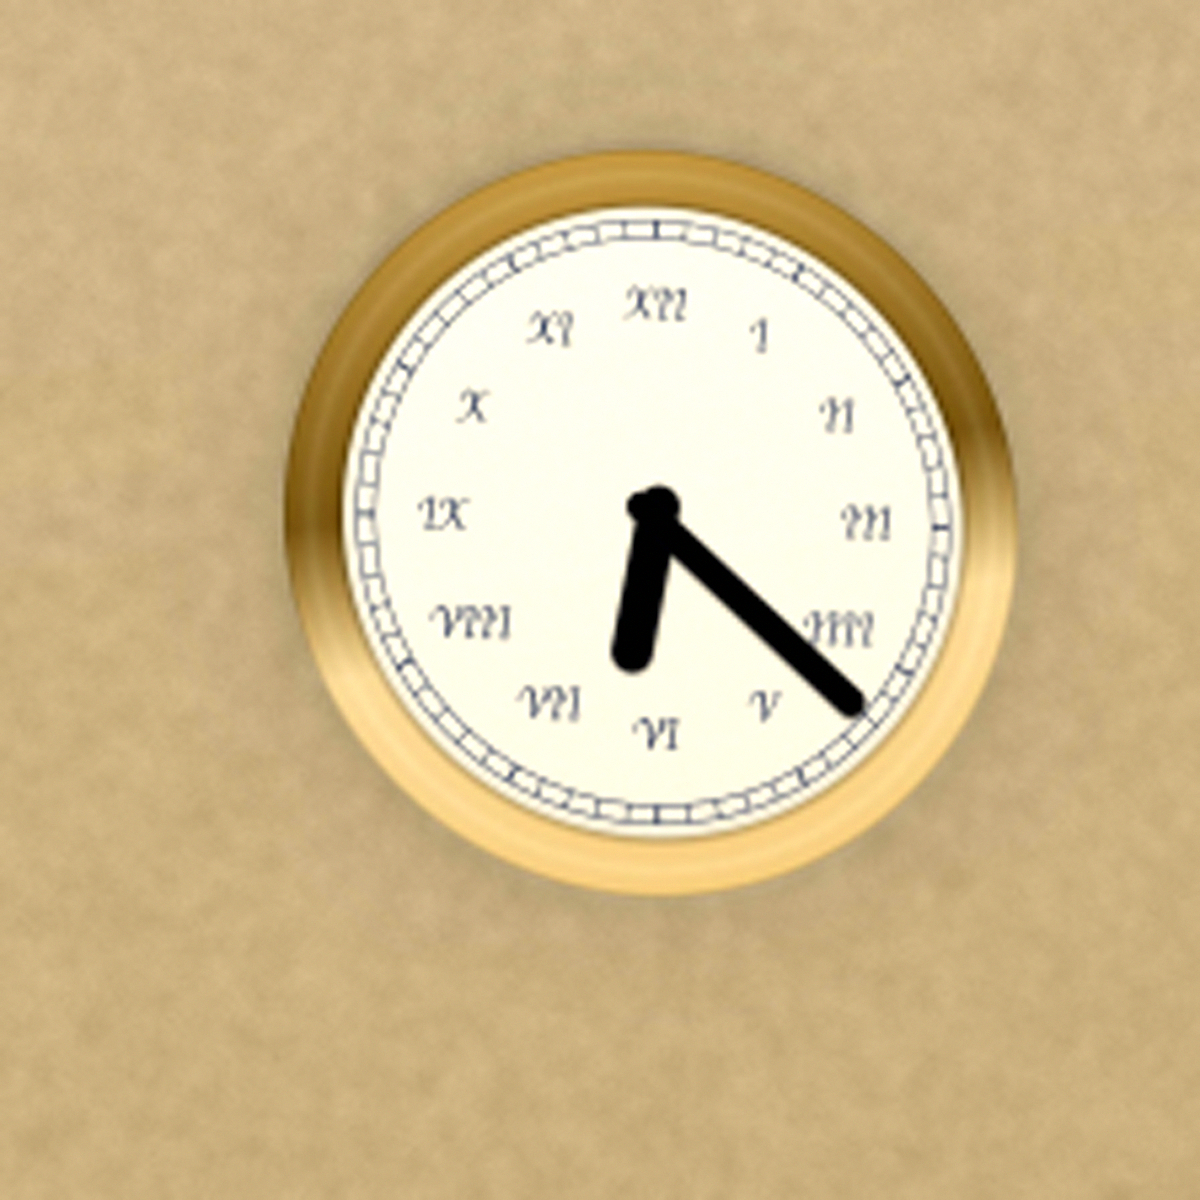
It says 6 h 22 min
